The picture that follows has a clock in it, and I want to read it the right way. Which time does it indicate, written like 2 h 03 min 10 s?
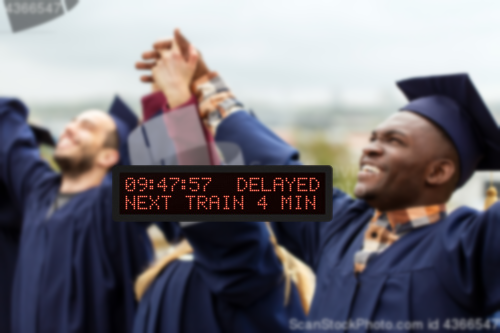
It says 9 h 47 min 57 s
